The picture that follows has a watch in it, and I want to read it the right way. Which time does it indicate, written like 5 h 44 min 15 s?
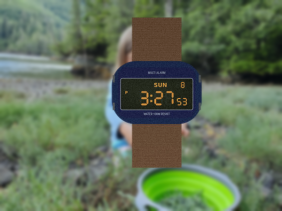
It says 3 h 27 min 53 s
